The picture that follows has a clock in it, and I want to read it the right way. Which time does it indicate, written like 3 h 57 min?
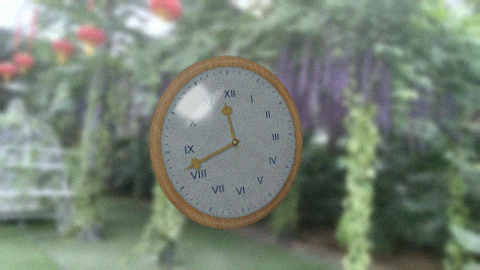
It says 11 h 42 min
